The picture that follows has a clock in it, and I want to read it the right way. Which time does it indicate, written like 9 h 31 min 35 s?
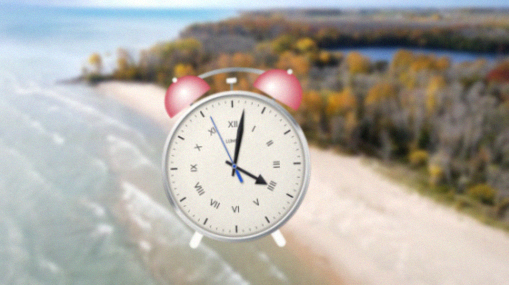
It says 4 h 01 min 56 s
